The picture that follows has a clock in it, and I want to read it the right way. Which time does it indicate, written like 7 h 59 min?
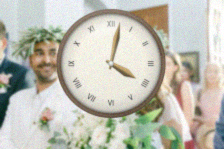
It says 4 h 02 min
